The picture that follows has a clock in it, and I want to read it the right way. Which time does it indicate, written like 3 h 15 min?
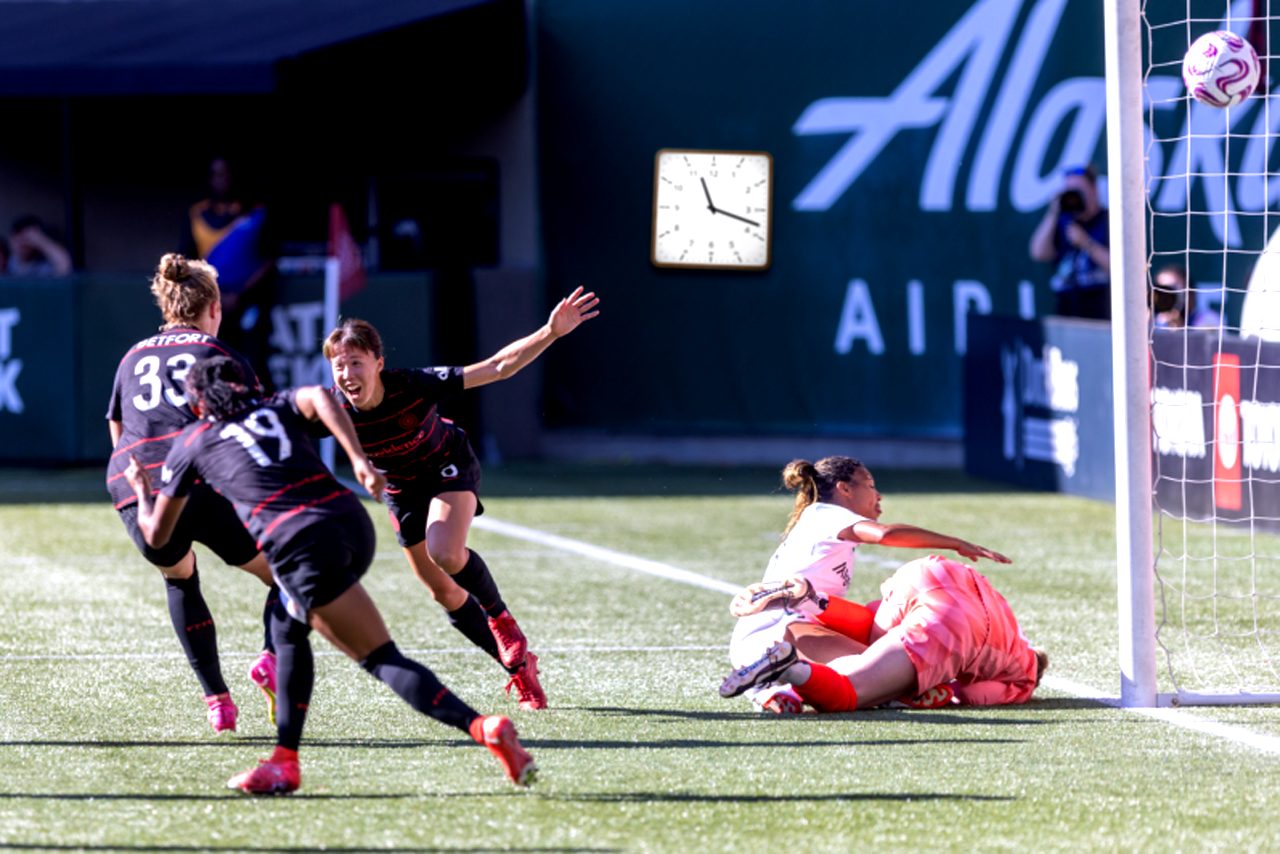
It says 11 h 18 min
